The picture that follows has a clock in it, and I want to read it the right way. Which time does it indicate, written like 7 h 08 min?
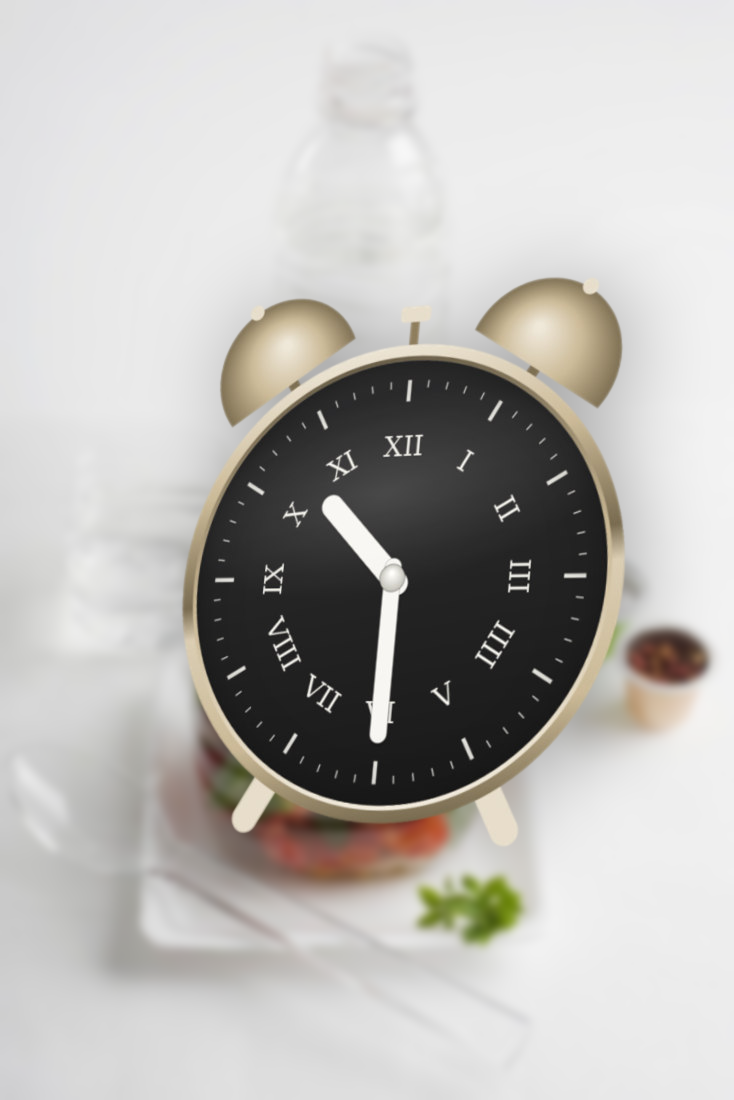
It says 10 h 30 min
